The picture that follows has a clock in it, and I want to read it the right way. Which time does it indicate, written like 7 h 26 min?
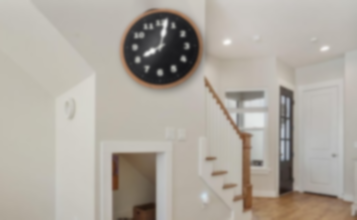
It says 8 h 02 min
